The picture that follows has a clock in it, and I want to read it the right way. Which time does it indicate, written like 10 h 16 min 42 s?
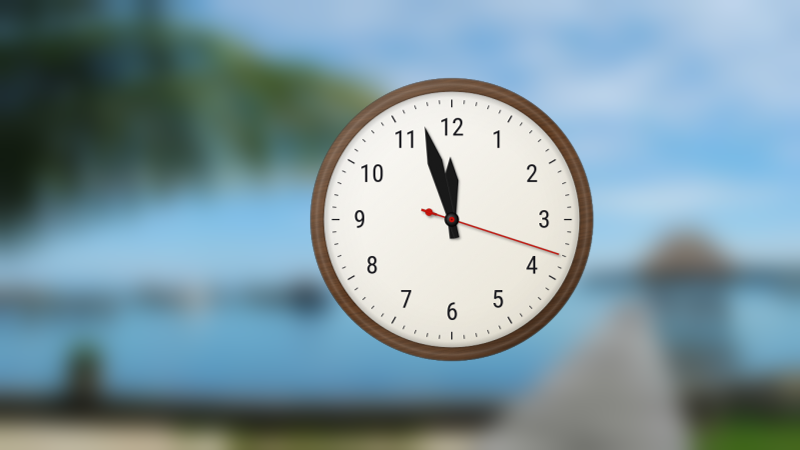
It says 11 h 57 min 18 s
